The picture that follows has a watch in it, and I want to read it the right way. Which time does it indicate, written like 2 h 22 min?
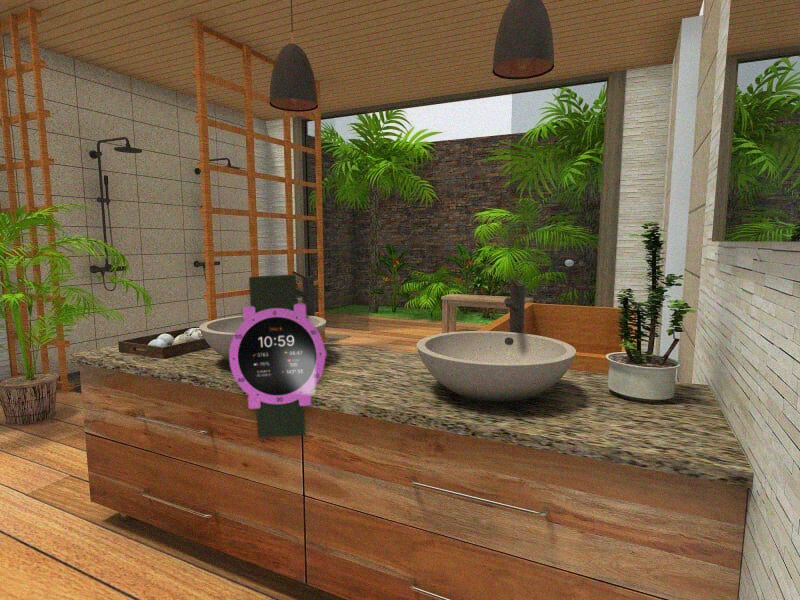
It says 10 h 59 min
